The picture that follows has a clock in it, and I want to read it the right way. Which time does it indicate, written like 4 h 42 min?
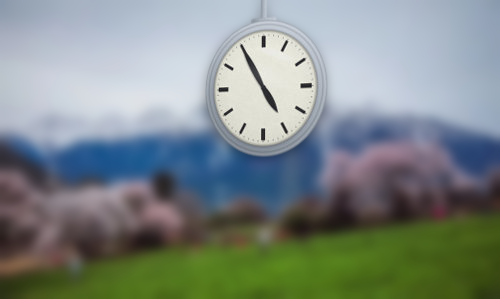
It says 4 h 55 min
